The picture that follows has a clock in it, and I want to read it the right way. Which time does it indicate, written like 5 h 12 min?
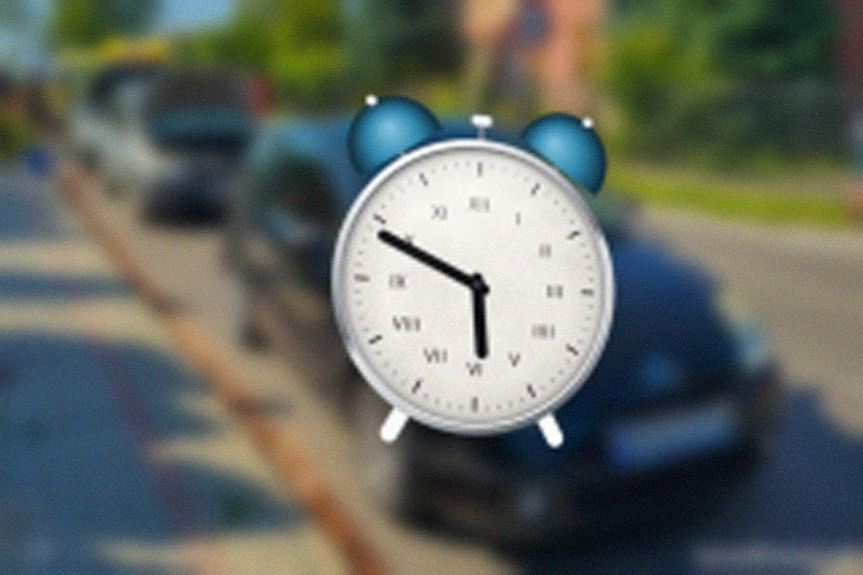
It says 5 h 49 min
